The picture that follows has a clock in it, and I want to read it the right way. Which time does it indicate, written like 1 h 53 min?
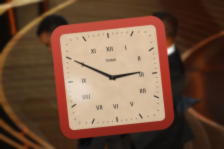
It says 2 h 50 min
